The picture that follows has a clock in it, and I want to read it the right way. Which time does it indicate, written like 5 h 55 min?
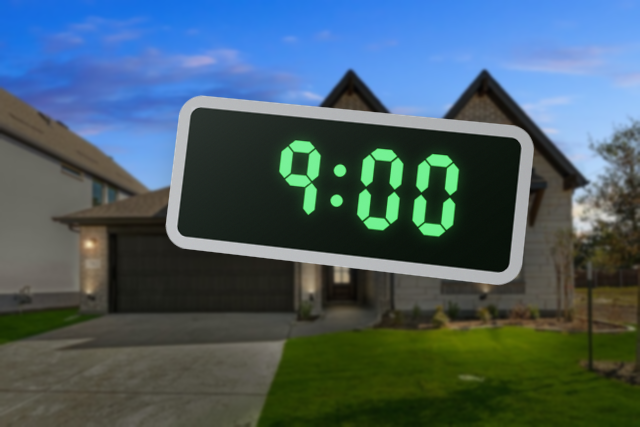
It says 9 h 00 min
